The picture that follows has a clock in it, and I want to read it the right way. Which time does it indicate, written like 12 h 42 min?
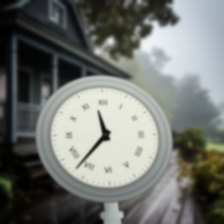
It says 11 h 37 min
